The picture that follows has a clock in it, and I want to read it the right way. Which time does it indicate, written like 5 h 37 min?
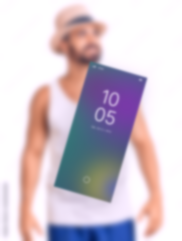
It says 10 h 05 min
